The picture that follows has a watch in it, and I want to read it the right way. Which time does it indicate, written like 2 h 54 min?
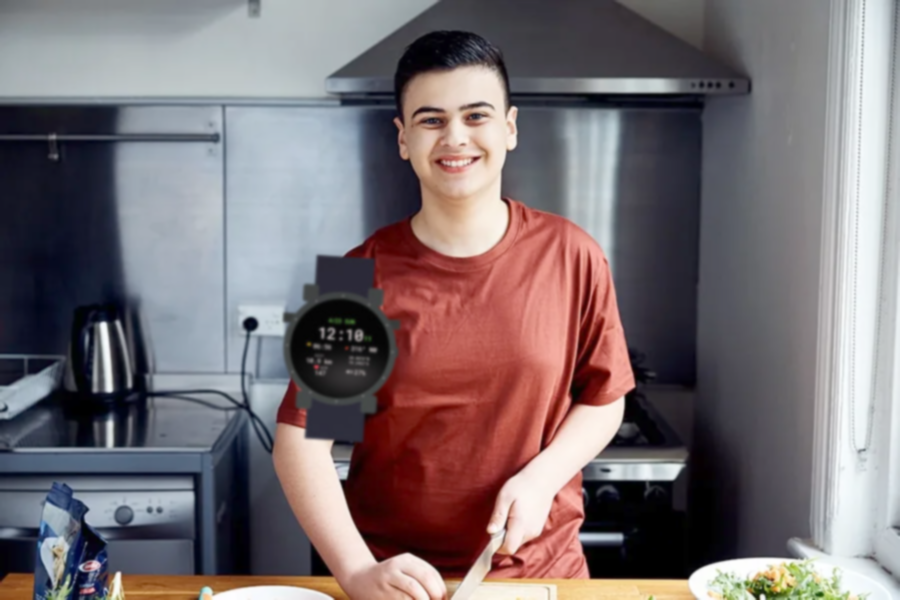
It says 12 h 10 min
